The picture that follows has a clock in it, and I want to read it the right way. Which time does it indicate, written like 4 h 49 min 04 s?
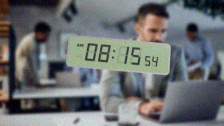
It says 8 h 15 min 54 s
